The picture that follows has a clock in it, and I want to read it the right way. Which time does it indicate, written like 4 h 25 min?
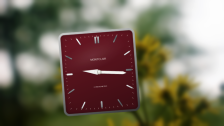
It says 9 h 16 min
